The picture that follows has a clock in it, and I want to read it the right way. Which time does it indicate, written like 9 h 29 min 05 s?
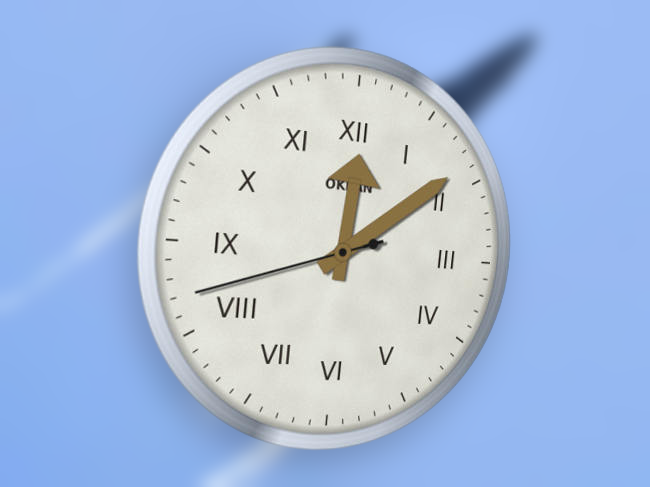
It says 12 h 08 min 42 s
